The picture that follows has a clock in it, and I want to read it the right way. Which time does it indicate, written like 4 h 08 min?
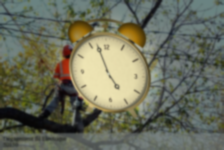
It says 4 h 57 min
